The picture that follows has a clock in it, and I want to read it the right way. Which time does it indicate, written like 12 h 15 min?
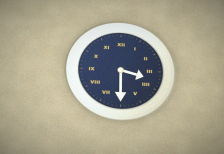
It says 3 h 30 min
